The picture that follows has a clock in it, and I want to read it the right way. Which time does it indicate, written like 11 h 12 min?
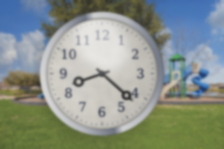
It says 8 h 22 min
